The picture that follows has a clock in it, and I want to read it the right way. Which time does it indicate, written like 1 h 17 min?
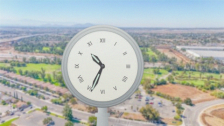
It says 10 h 34 min
